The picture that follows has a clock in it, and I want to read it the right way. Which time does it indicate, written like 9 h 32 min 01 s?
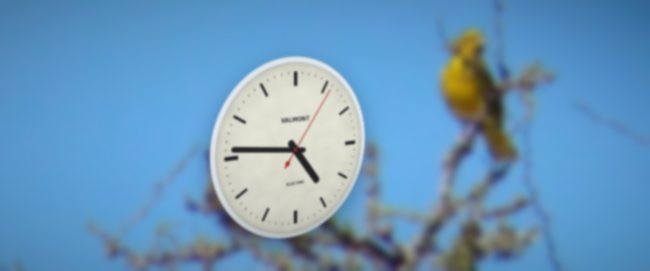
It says 4 h 46 min 06 s
